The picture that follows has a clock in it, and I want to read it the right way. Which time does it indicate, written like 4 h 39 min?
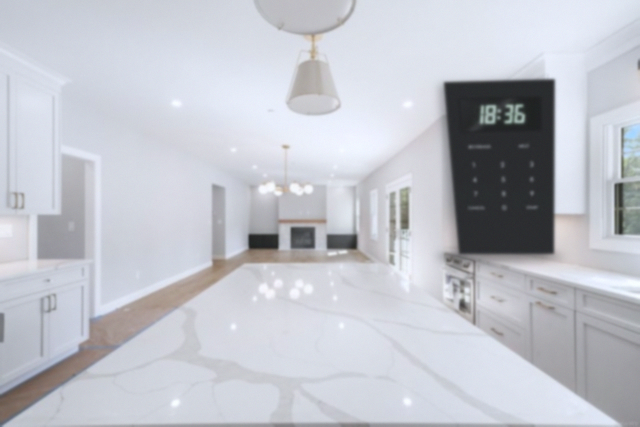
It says 18 h 36 min
